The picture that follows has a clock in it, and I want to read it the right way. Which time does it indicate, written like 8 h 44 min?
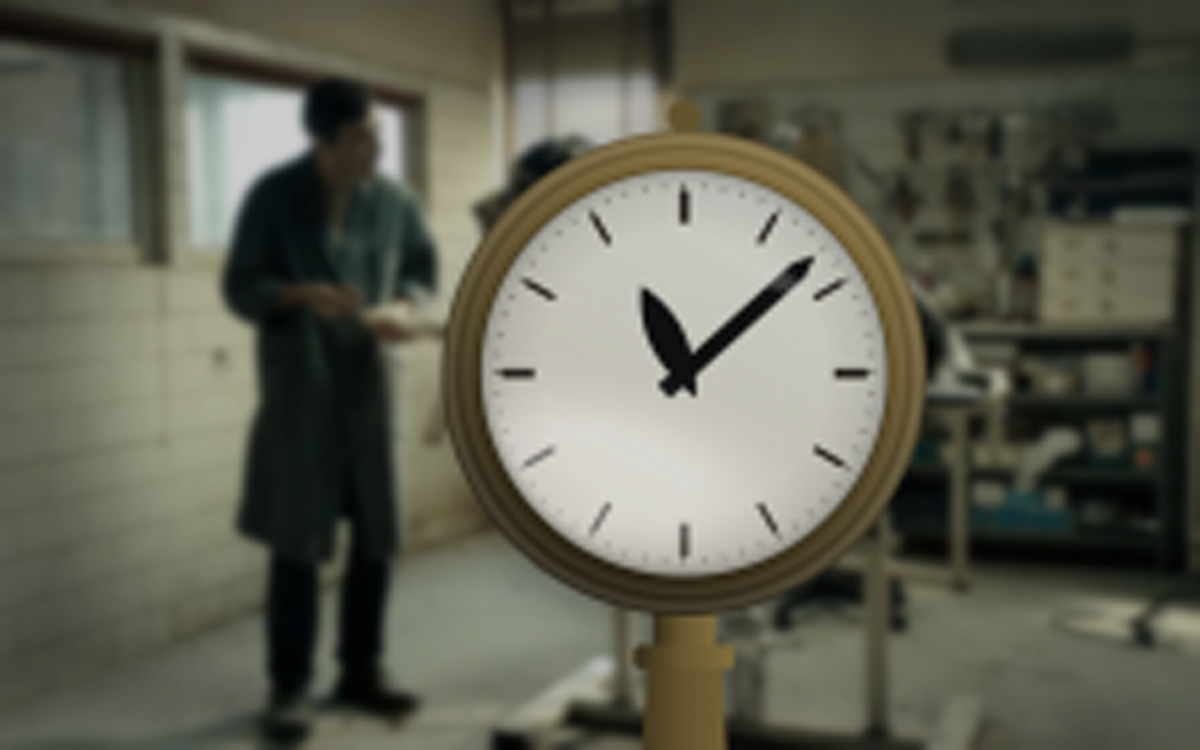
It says 11 h 08 min
